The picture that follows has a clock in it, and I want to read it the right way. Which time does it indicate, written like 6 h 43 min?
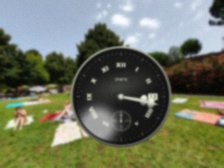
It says 3 h 17 min
